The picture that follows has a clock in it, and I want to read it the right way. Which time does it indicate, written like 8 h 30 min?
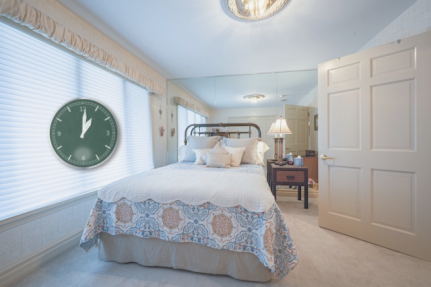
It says 1 h 01 min
